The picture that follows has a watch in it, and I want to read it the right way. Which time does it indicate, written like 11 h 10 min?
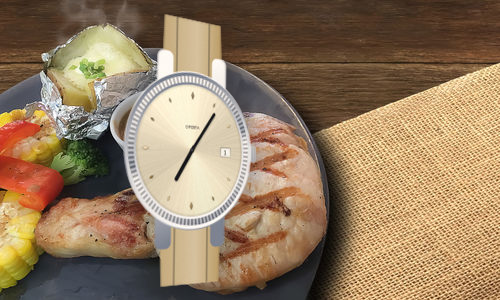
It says 7 h 06 min
